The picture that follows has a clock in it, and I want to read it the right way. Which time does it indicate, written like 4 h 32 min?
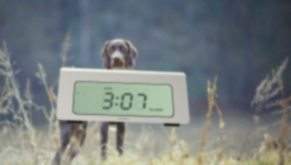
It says 3 h 07 min
